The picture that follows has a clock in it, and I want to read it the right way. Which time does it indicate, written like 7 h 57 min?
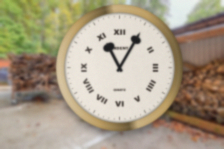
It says 11 h 05 min
